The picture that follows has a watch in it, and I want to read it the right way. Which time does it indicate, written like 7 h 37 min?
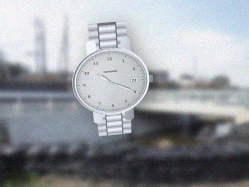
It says 10 h 20 min
